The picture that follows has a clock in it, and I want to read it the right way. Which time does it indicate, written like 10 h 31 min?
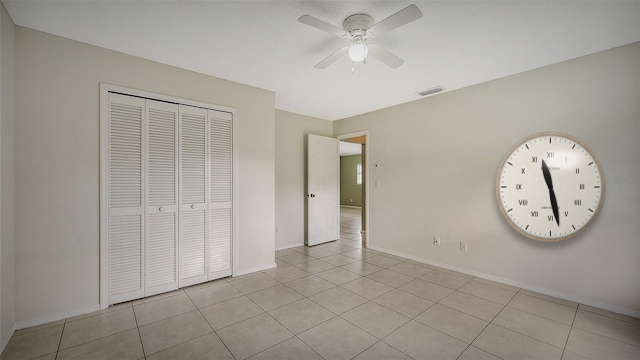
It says 11 h 28 min
